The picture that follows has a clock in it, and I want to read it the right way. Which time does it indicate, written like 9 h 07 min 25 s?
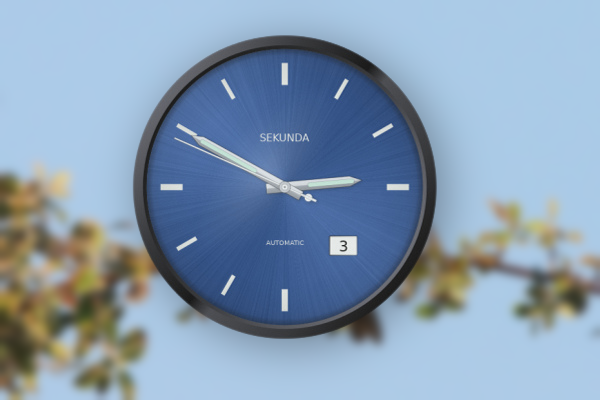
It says 2 h 49 min 49 s
